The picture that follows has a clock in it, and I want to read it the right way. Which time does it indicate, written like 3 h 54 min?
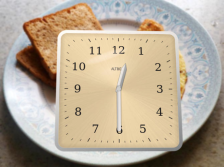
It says 12 h 30 min
